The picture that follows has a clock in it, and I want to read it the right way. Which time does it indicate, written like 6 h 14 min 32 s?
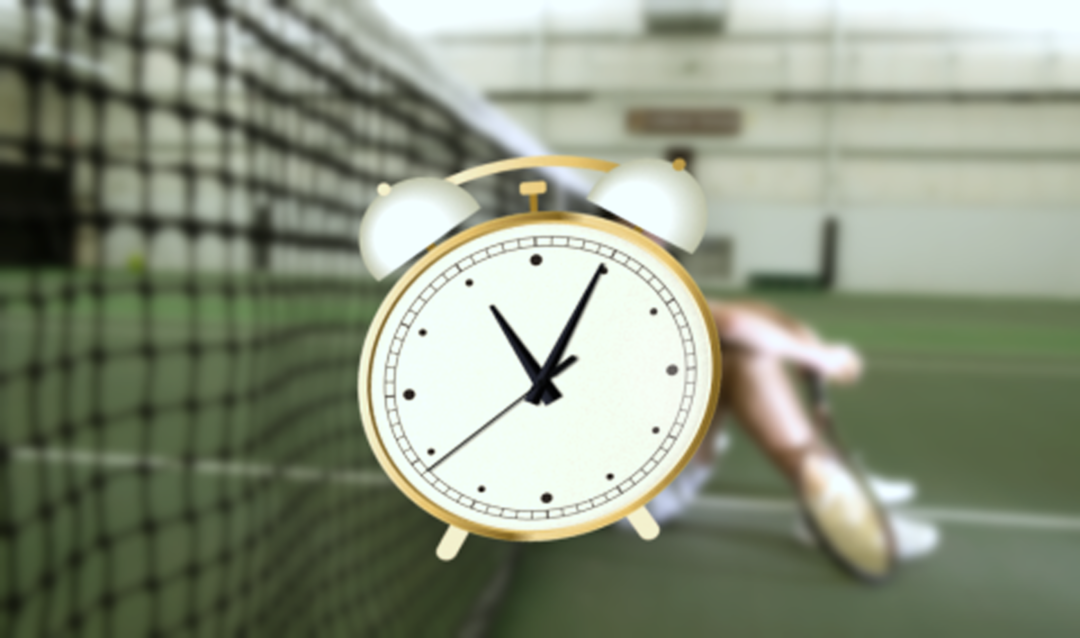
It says 11 h 04 min 39 s
